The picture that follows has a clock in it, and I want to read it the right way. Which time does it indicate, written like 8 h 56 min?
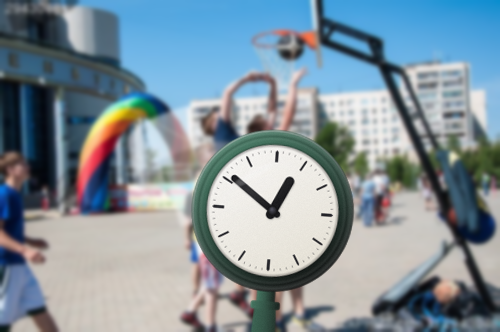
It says 12 h 51 min
